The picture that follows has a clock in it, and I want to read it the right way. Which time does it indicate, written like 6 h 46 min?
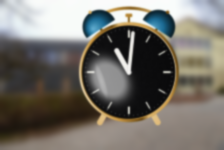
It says 11 h 01 min
